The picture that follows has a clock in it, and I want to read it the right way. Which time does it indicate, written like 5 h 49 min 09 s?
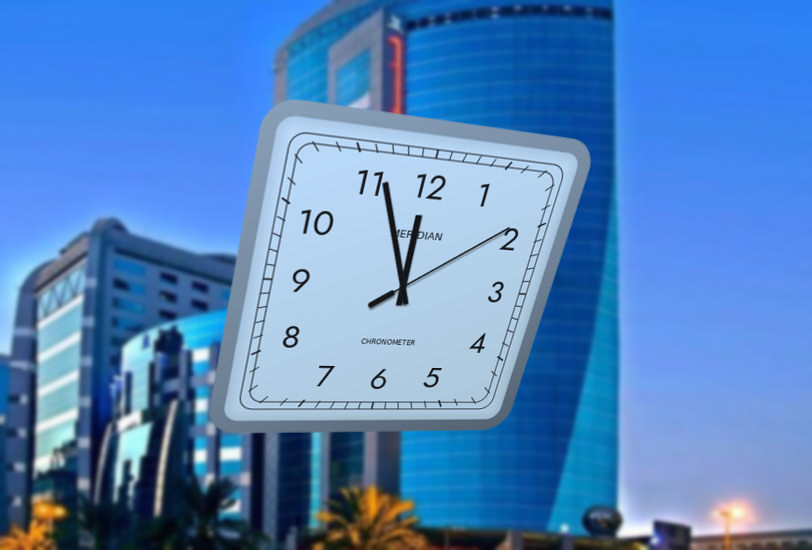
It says 11 h 56 min 09 s
